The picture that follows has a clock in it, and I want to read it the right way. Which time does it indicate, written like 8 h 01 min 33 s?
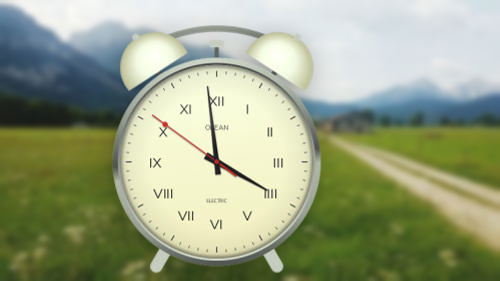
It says 3 h 58 min 51 s
